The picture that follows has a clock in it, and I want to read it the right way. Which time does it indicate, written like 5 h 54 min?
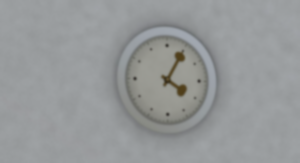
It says 4 h 05 min
